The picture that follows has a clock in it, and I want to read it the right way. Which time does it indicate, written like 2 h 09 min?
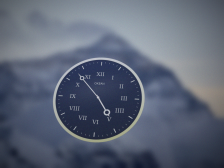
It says 4 h 53 min
